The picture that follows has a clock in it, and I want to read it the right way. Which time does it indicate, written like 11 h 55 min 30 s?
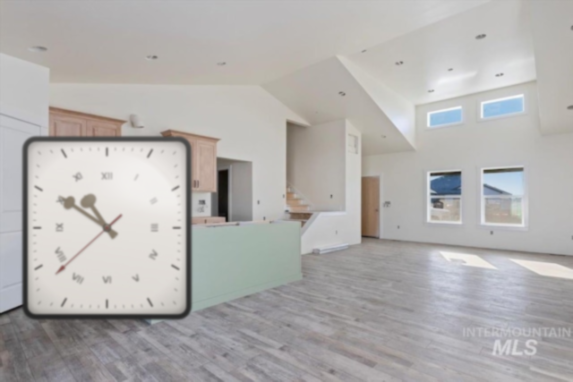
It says 10 h 50 min 38 s
